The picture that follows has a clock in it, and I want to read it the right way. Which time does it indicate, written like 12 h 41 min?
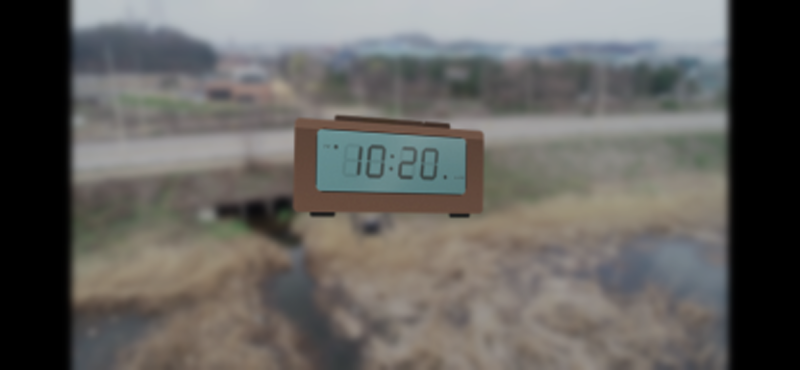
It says 10 h 20 min
